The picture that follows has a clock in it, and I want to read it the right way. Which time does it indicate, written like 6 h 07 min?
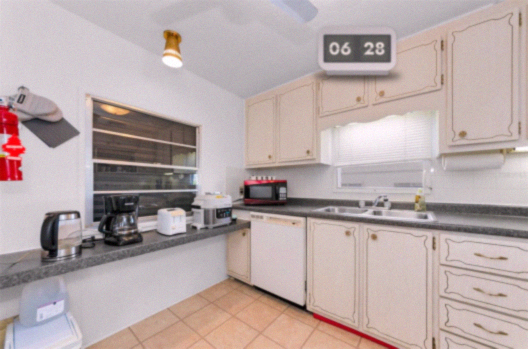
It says 6 h 28 min
